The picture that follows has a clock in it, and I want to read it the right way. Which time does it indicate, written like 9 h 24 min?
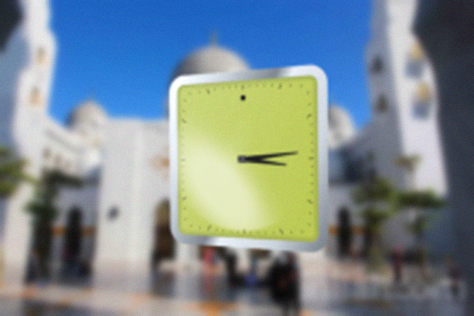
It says 3 h 14 min
